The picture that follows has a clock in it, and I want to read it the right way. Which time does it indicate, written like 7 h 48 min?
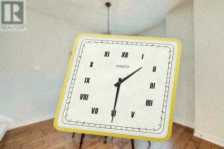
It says 1 h 30 min
